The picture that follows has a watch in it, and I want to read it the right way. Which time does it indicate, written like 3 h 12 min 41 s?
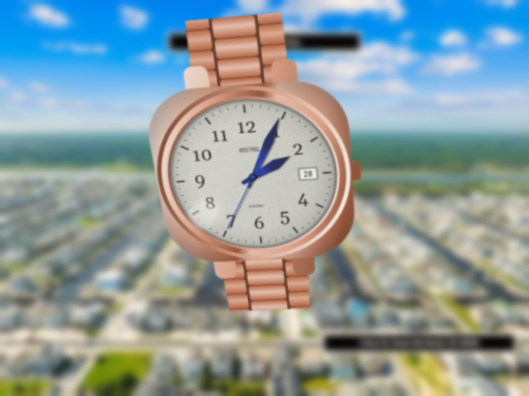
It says 2 h 04 min 35 s
